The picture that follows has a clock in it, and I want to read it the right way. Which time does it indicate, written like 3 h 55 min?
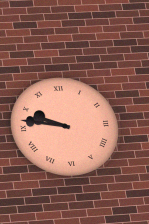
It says 9 h 47 min
